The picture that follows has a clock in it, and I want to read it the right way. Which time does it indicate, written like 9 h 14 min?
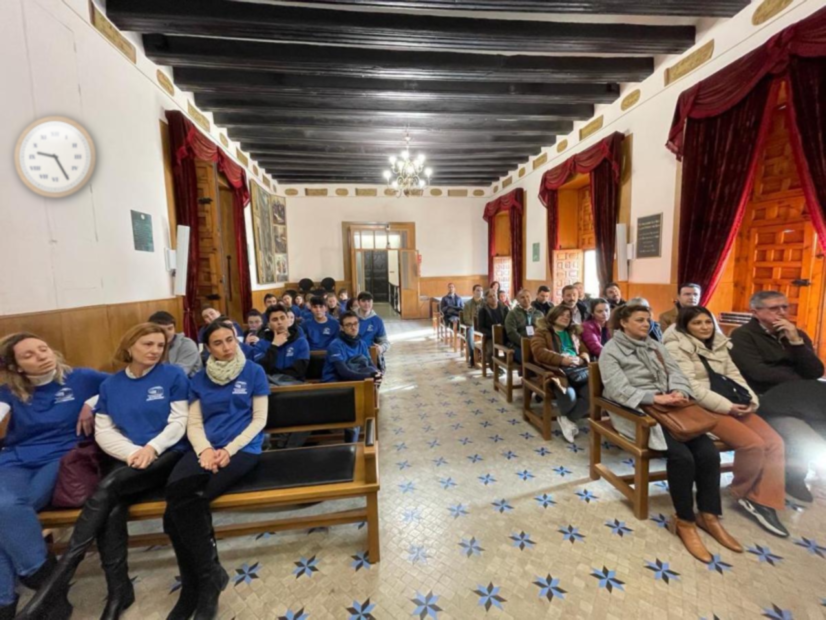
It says 9 h 25 min
